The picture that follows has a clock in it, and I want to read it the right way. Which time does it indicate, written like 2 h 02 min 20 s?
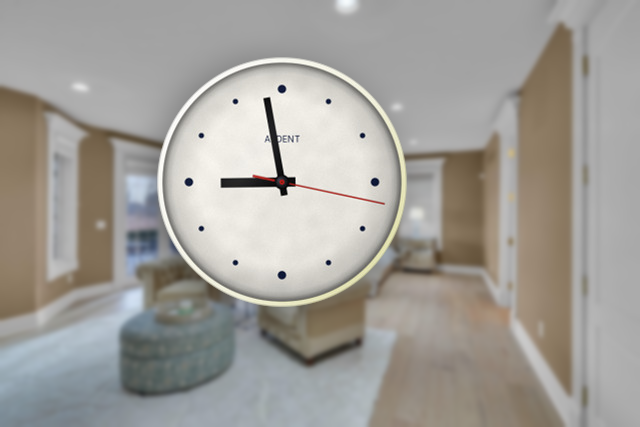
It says 8 h 58 min 17 s
